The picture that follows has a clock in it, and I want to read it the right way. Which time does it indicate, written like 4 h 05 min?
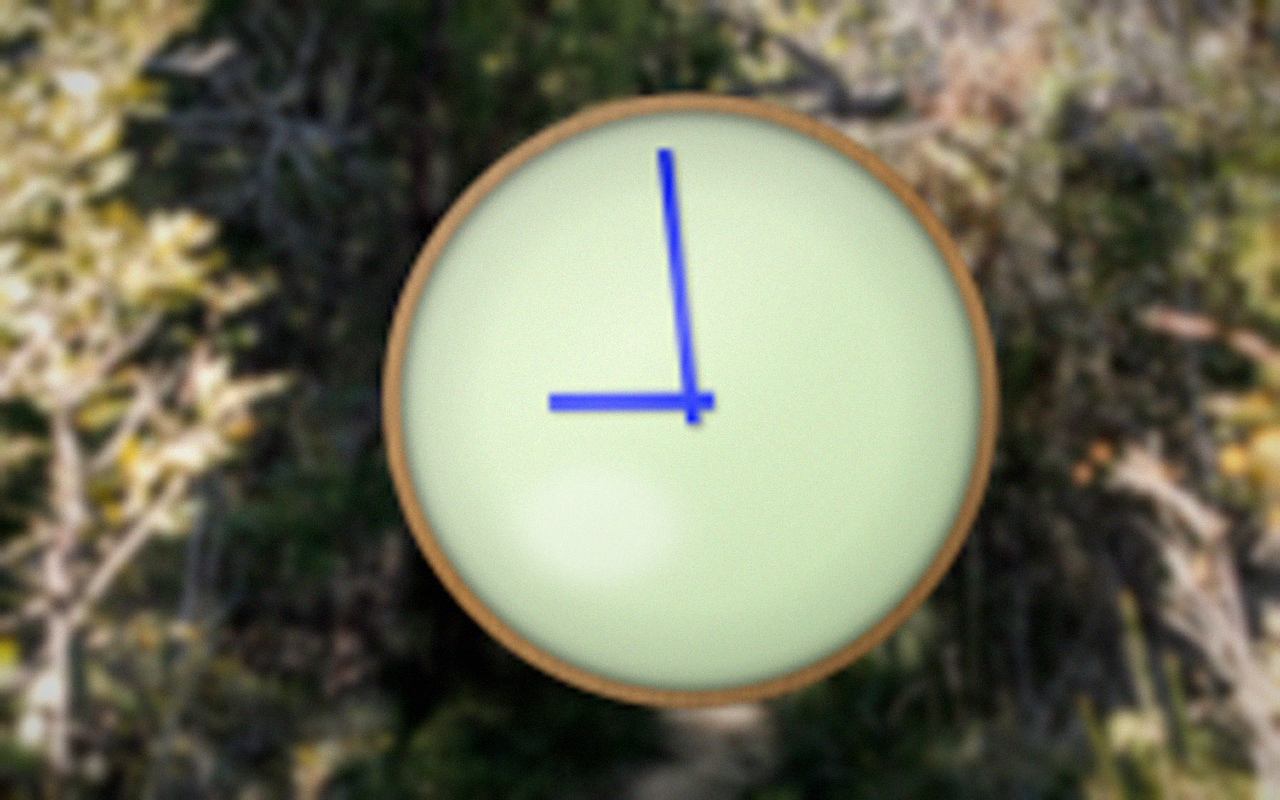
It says 8 h 59 min
